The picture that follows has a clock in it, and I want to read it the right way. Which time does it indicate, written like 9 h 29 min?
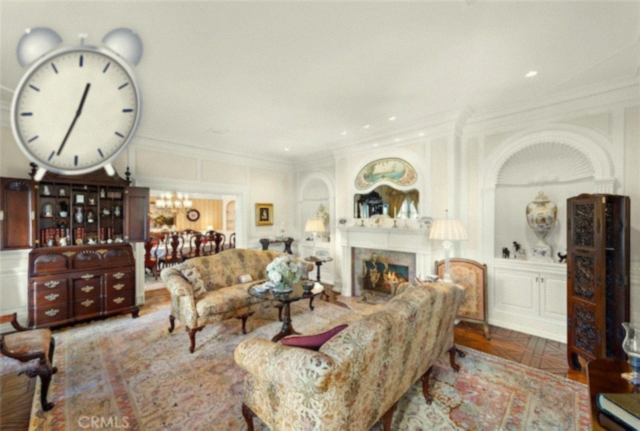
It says 12 h 34 min
